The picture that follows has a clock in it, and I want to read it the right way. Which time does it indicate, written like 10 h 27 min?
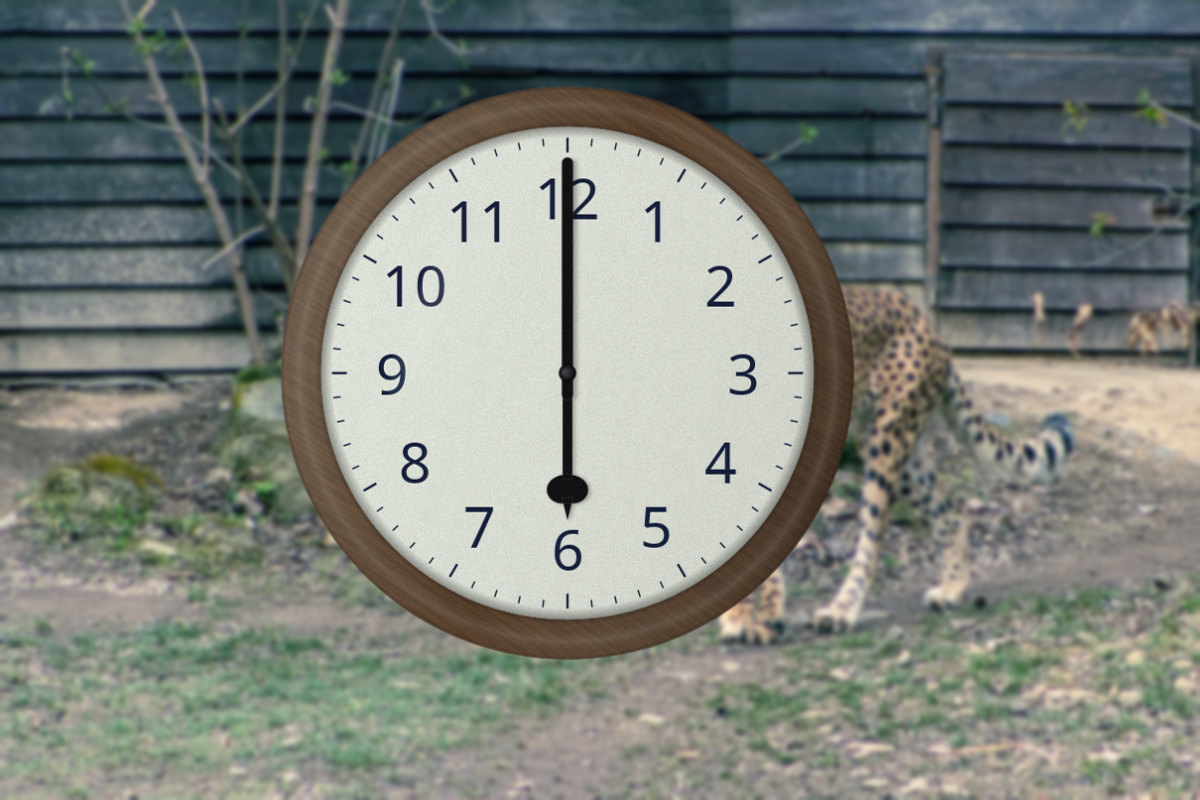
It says 6 h 00 min
